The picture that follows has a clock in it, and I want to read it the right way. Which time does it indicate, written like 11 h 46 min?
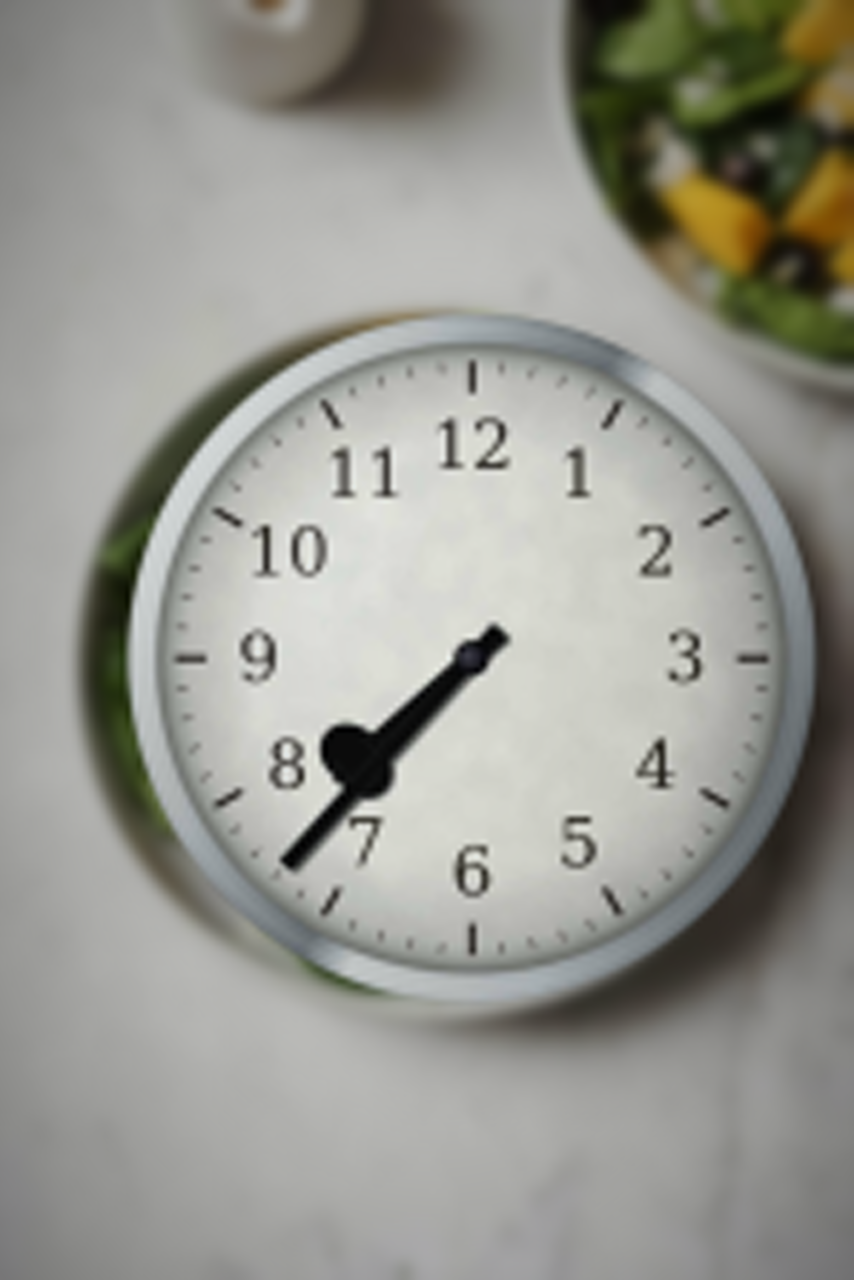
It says 7 h 37 min
